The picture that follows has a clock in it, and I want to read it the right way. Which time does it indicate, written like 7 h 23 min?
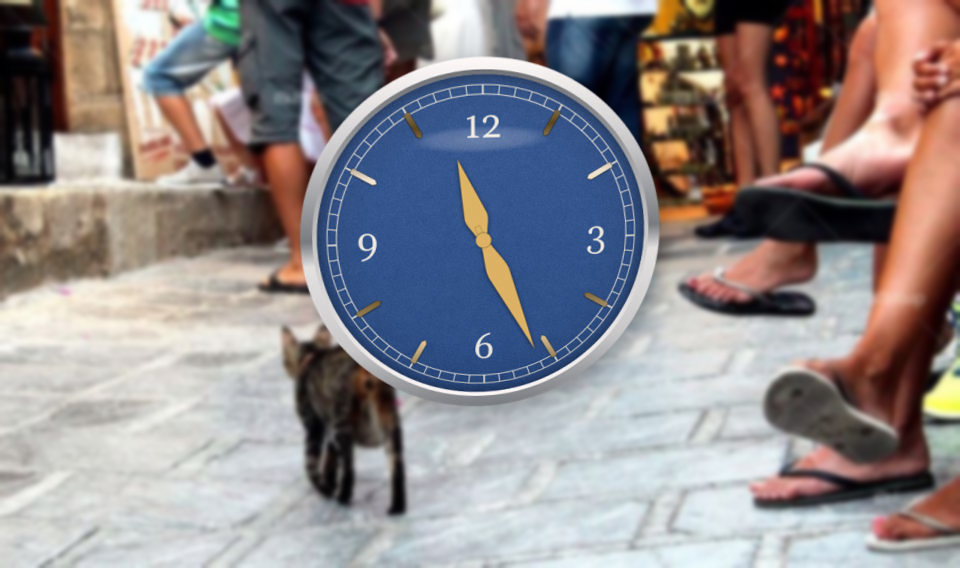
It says 11 h 26 min
